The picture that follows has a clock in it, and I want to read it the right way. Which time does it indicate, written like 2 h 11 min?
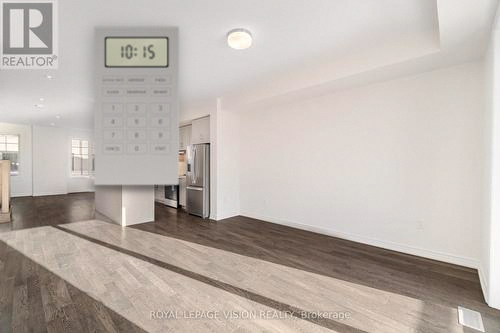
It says 10 h 15 min
